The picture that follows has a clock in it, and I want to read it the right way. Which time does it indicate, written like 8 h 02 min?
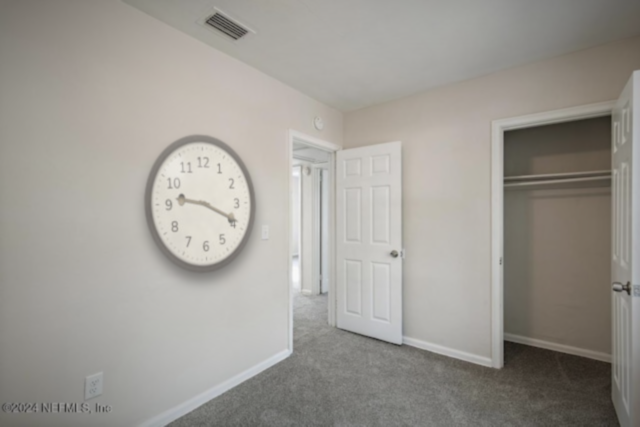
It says 9 h 19 min
